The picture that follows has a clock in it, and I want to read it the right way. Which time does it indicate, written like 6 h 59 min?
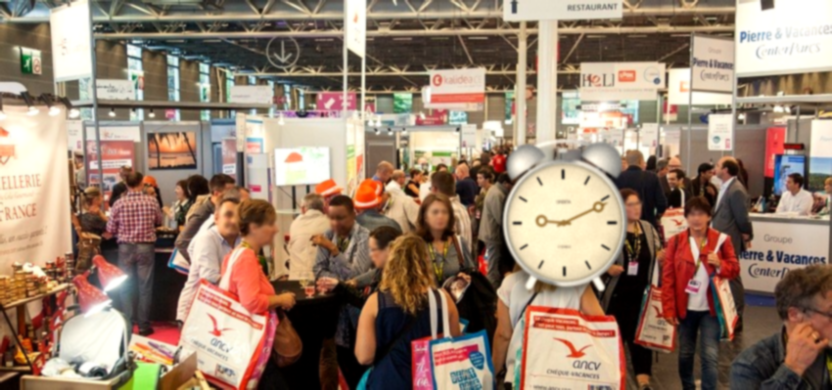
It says 9 h 11 min
